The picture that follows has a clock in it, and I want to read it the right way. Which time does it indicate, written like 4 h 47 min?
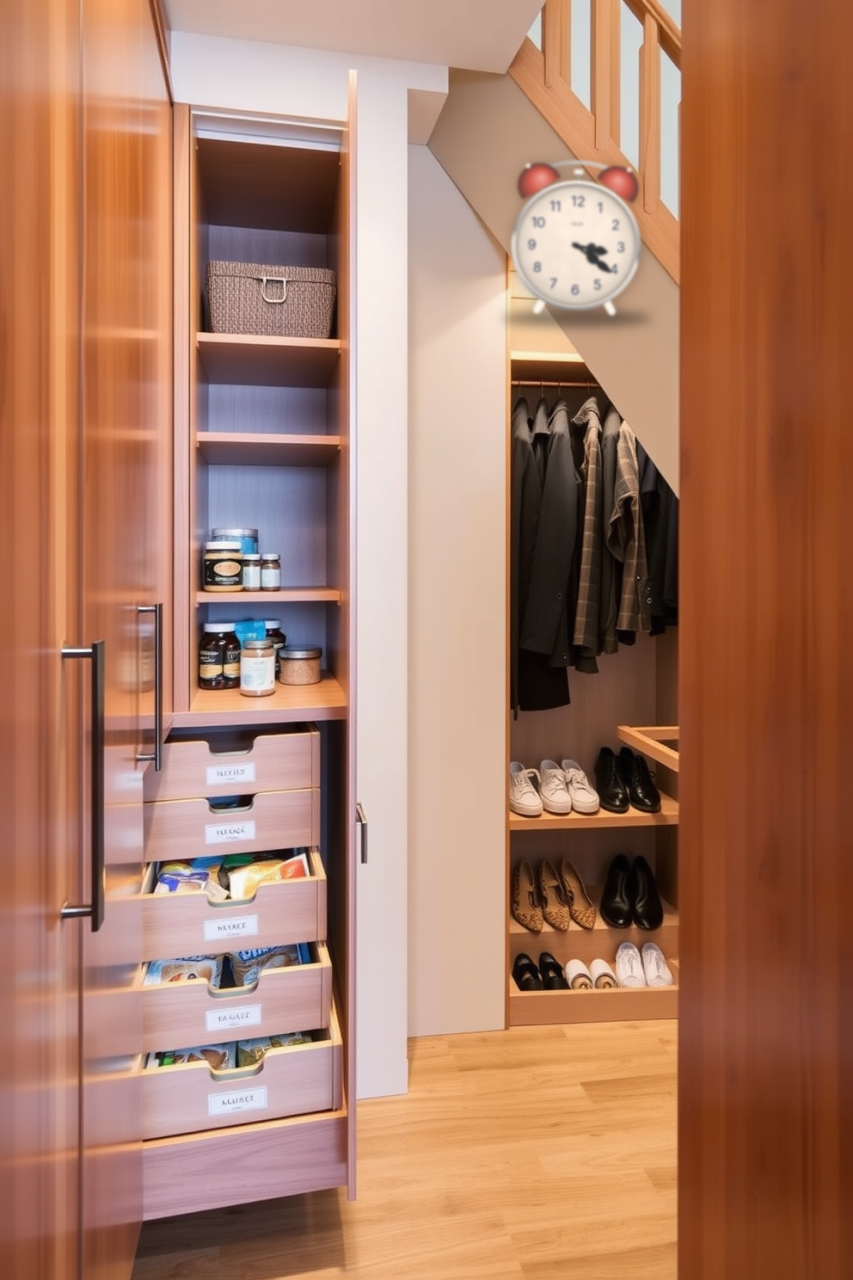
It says 3 h 21 min
